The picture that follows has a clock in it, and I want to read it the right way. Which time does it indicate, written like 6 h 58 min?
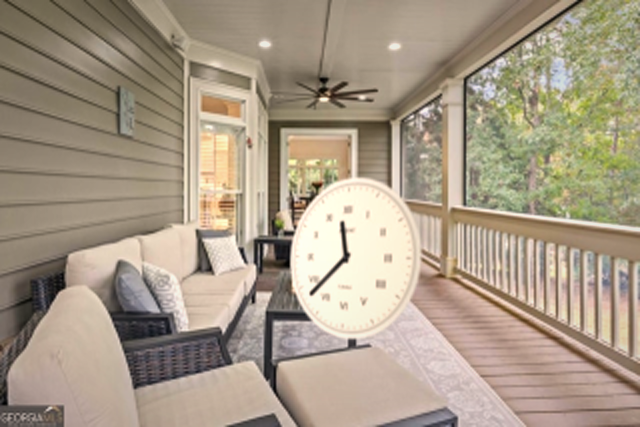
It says 11 h 38 min
